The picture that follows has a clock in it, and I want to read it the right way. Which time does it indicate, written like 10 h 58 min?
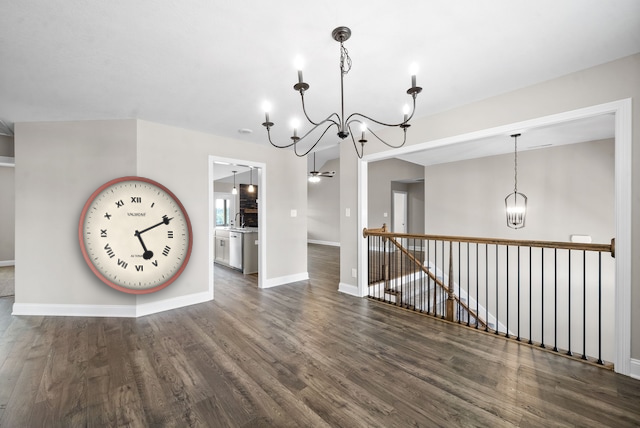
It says 5 h 11 min
